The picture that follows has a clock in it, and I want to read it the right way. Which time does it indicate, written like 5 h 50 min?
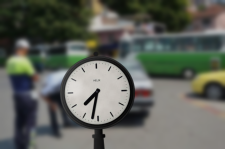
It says 7 h 32 min
